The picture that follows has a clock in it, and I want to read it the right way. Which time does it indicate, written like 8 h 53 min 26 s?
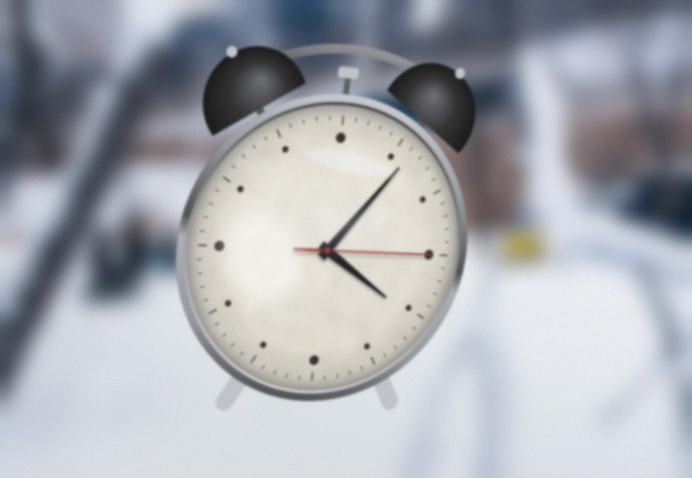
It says 4 h 06 min 15 s
